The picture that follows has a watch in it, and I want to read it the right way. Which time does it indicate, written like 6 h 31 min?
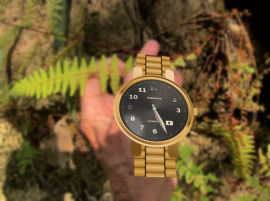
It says 5 h 26 min
